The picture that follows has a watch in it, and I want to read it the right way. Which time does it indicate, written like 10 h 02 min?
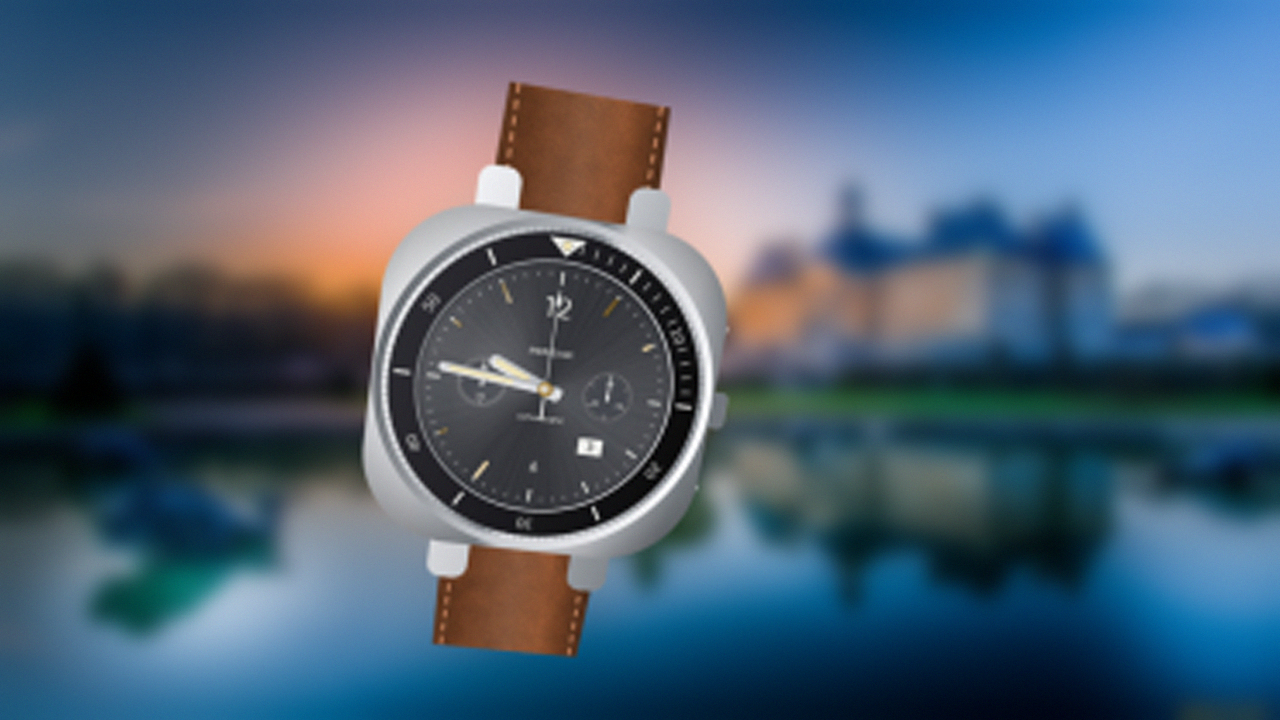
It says 9 h 46 min
